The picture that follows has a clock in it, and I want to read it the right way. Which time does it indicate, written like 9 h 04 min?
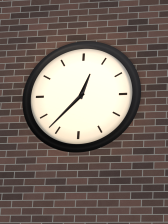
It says 12 h 37 min
